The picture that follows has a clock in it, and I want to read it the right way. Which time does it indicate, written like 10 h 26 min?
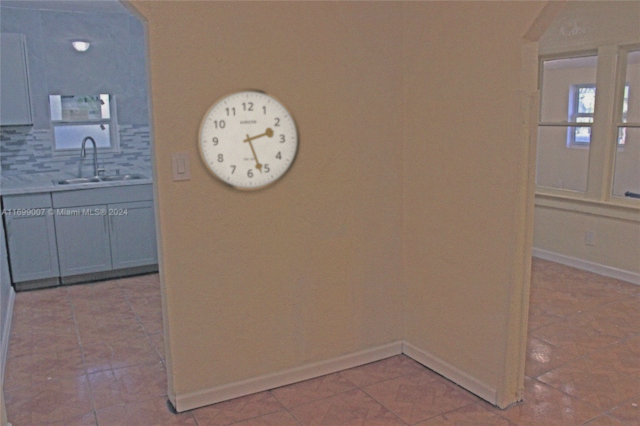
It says 2 h 27 min
